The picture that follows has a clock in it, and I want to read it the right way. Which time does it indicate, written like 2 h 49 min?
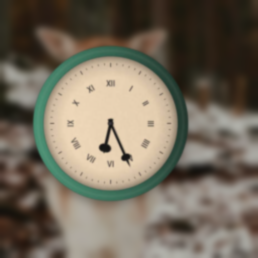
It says 6 h 26 min
